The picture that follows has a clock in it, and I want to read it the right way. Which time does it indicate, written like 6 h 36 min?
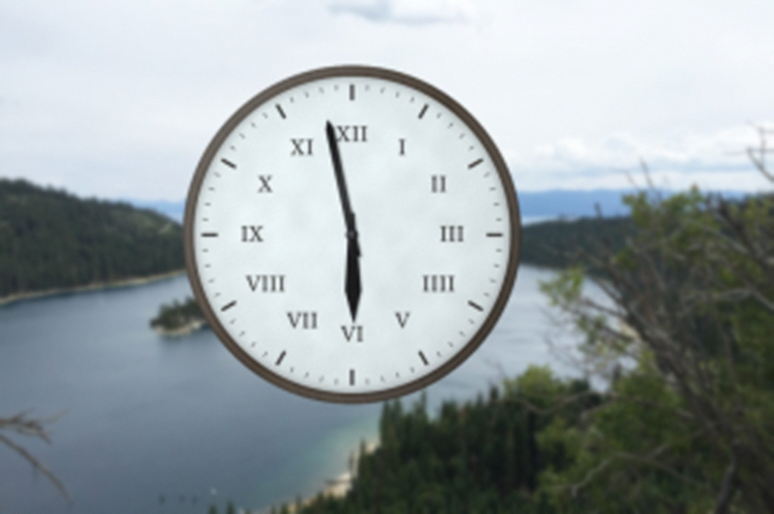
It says 5 h 58 min
